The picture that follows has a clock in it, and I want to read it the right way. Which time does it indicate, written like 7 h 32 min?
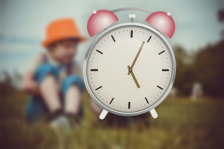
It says 5 h 04 min
